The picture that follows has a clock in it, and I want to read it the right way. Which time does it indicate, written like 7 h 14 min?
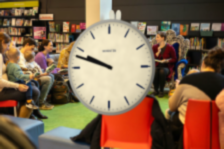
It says 9 h 48 min
